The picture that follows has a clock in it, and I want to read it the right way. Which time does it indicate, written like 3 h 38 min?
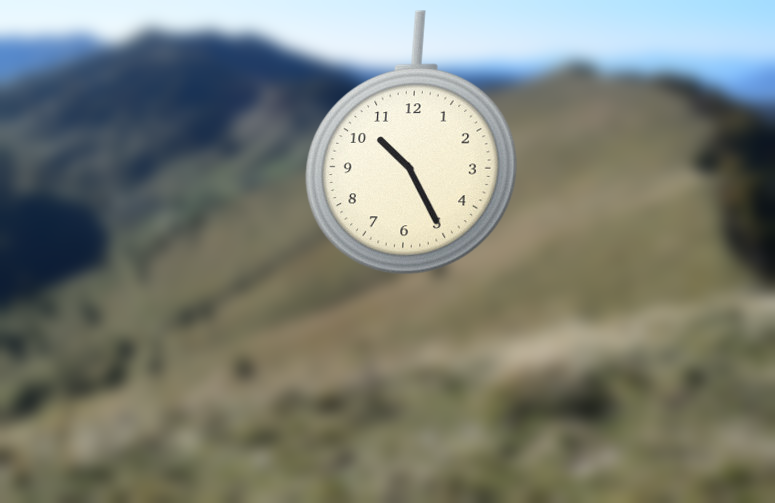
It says 10 h 25 min
